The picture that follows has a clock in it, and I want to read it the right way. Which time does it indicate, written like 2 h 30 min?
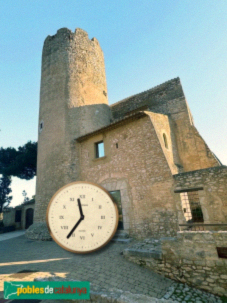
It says 11 h 36 min
